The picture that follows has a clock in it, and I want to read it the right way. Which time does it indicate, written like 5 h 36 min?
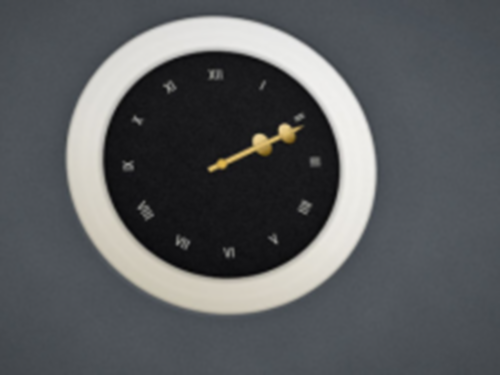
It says 2 h 11 min
